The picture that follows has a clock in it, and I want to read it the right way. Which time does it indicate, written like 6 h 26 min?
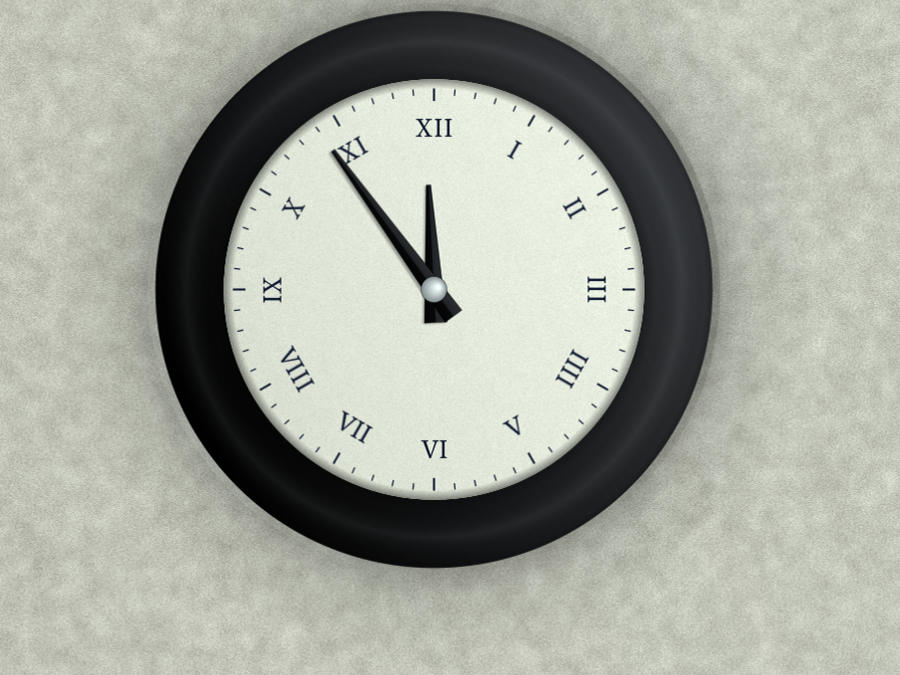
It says 11 h 54 min
